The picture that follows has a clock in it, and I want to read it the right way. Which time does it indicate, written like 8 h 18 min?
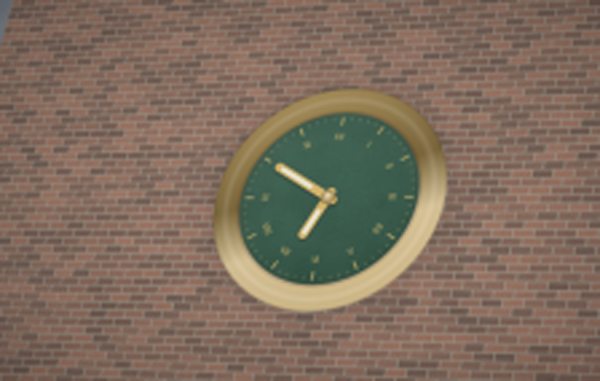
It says 6 h 50 min
